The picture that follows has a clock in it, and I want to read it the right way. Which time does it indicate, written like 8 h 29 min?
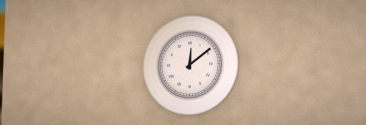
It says 12 h 09 min
